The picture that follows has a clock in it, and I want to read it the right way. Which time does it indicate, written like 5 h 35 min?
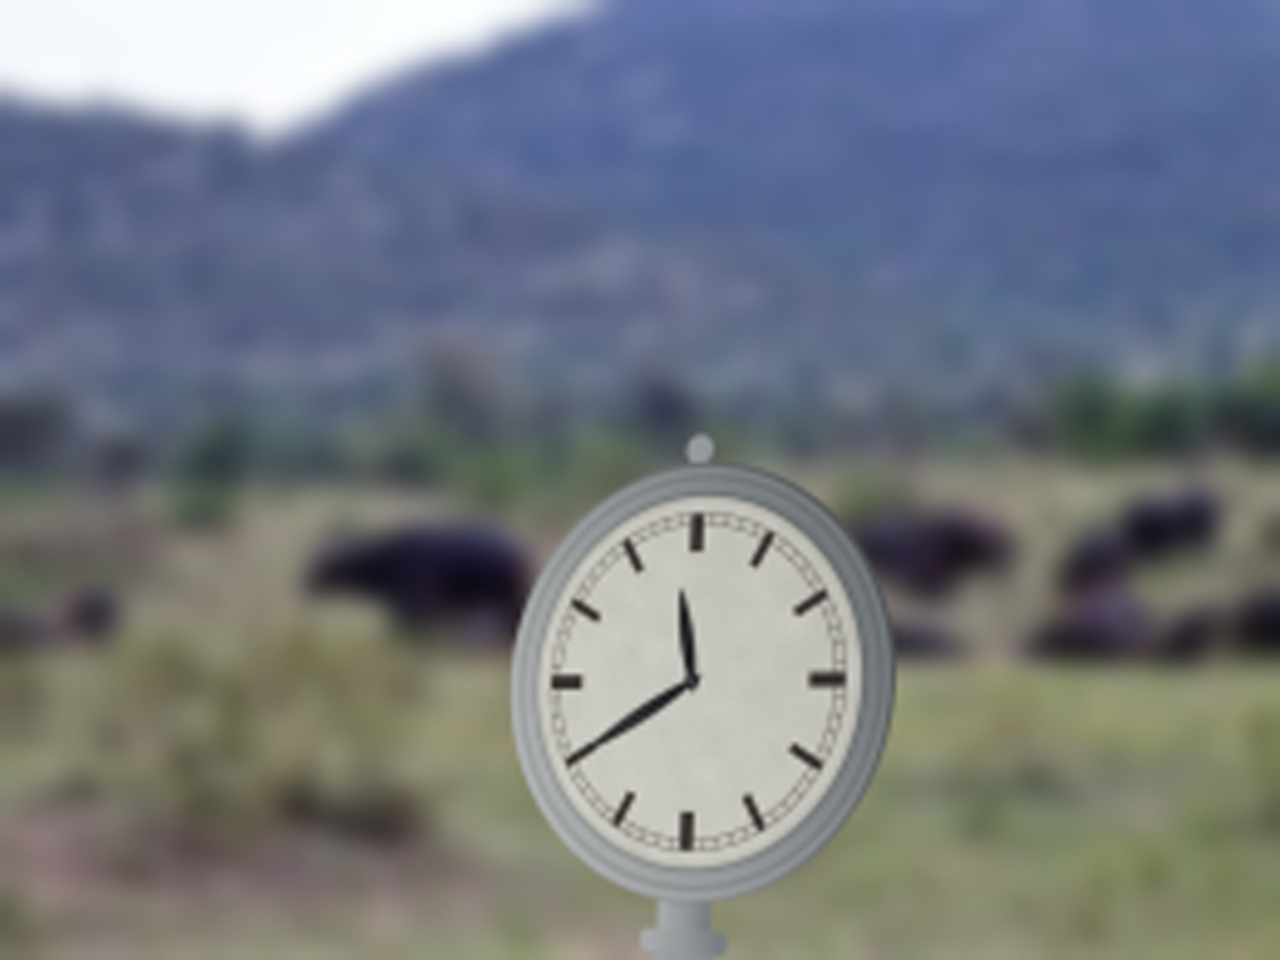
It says 11 h 40 min
